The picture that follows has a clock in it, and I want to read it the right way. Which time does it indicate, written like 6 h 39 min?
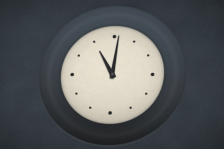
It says 11 h 01 min
